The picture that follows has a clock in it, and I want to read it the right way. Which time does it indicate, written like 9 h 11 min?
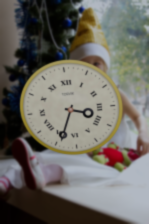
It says 3 h 34 min
